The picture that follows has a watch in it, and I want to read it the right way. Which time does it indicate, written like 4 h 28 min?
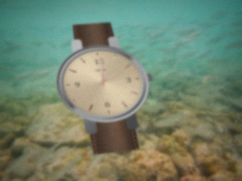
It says 2 h 01 min
